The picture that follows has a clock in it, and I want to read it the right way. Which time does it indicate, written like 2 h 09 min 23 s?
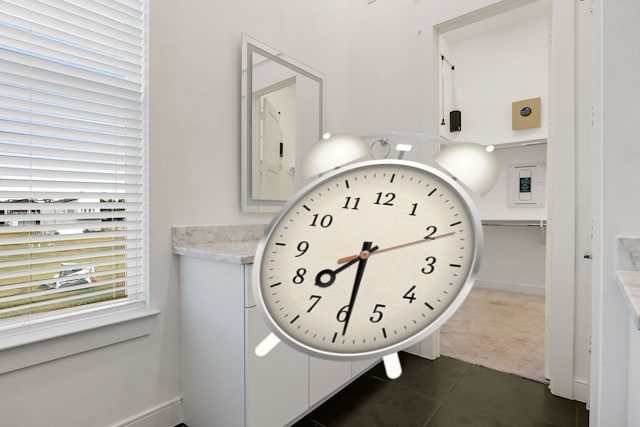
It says 7 h 29 min 11 s
